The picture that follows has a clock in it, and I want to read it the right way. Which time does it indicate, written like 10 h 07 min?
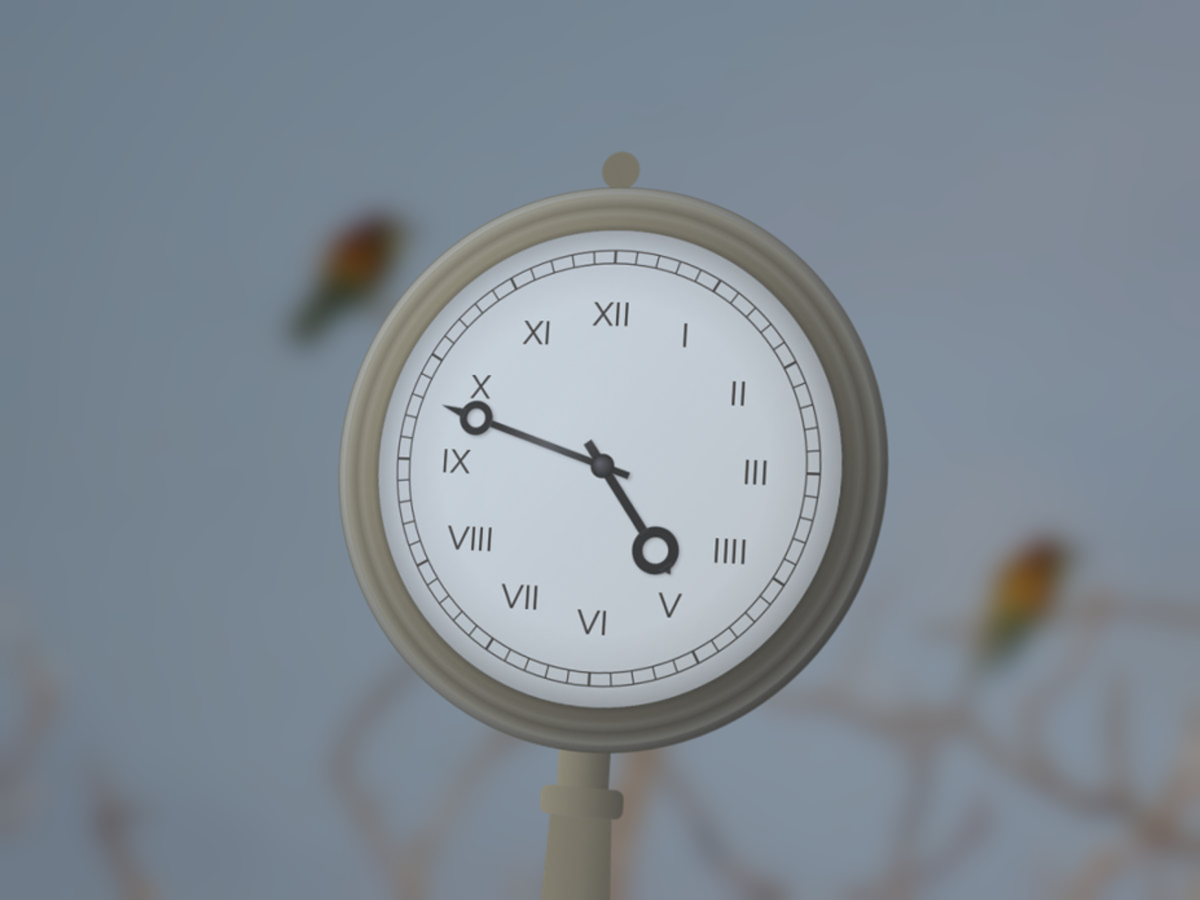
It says 4 h 48 min
